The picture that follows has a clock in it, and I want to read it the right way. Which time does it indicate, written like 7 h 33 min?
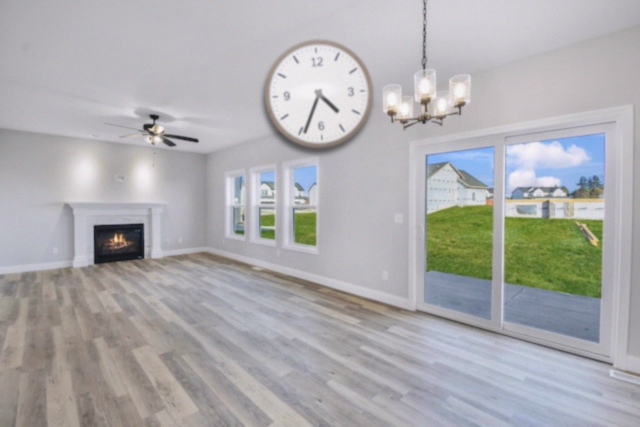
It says 4 h 34 min
